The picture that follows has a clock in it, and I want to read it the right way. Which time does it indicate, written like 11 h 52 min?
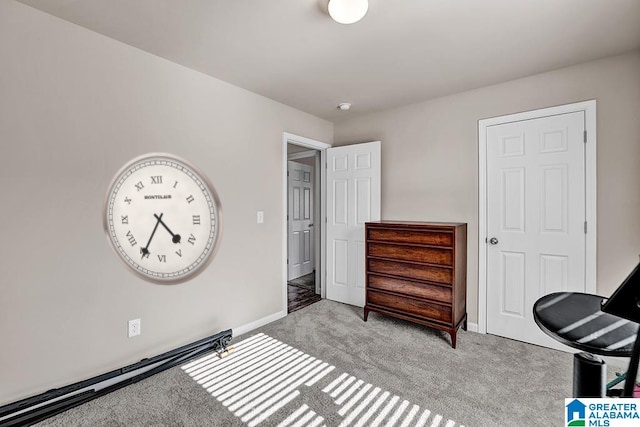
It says 4 h 35 min
